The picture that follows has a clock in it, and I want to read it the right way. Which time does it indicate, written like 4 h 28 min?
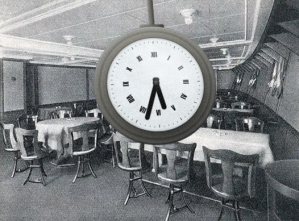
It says 5 h 33 min
